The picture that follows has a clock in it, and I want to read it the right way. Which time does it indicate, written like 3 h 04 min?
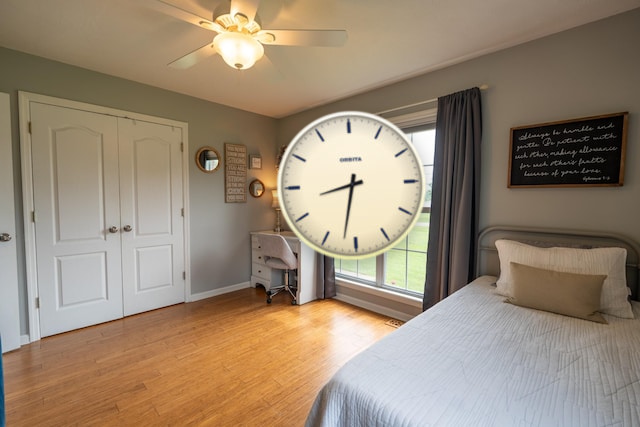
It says 8 h 32 min
